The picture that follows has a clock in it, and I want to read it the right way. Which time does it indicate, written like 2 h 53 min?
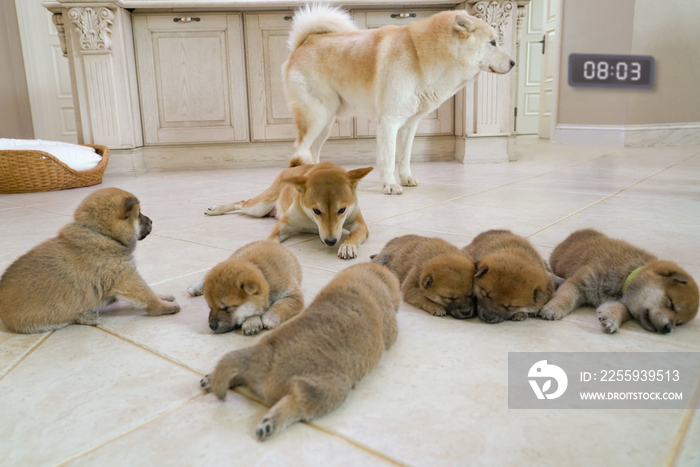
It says 8 h 03 min
